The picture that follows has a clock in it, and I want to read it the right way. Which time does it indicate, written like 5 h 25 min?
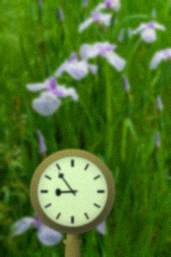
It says 8 h 54 min
